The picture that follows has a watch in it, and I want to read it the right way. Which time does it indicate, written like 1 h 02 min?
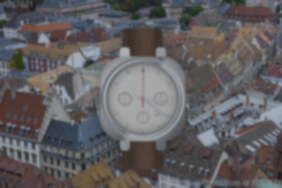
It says 3 h 21 min
